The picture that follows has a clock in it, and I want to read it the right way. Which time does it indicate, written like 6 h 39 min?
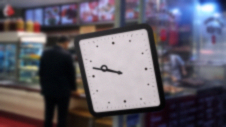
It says 9 h 48 min
